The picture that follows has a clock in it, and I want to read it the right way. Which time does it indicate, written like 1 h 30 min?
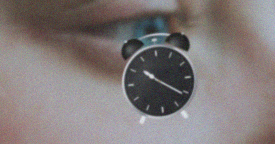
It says 10 h 21 min
